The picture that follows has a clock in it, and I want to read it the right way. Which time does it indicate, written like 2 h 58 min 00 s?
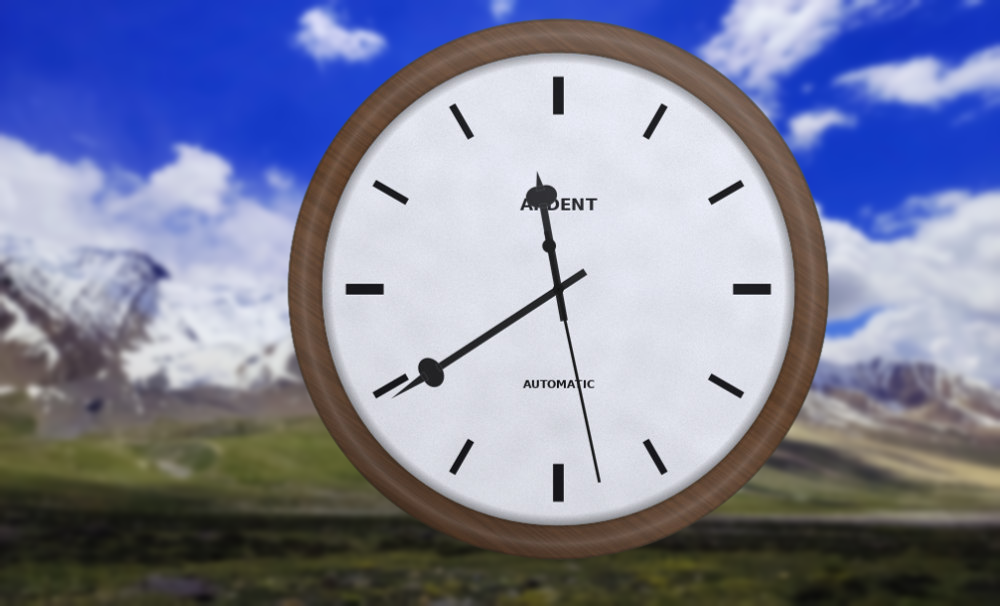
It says 11 h 39 min 28 s
